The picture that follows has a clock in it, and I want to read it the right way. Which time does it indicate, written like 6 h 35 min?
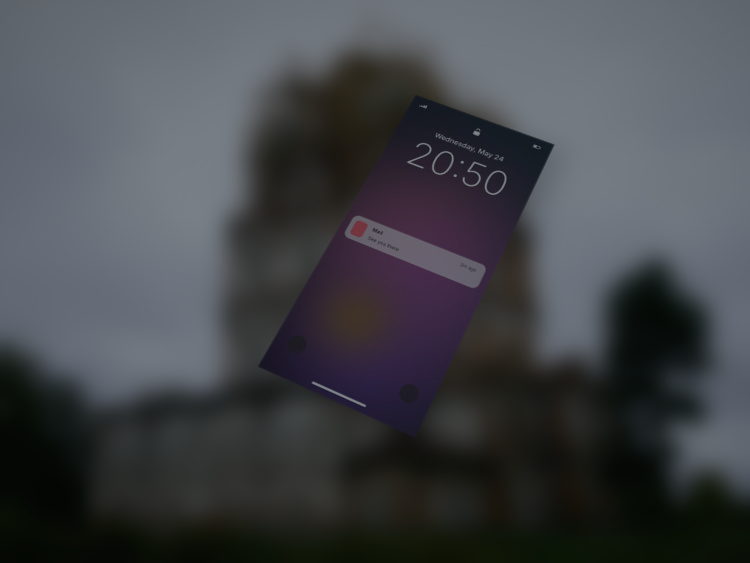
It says 20 h 50 min
